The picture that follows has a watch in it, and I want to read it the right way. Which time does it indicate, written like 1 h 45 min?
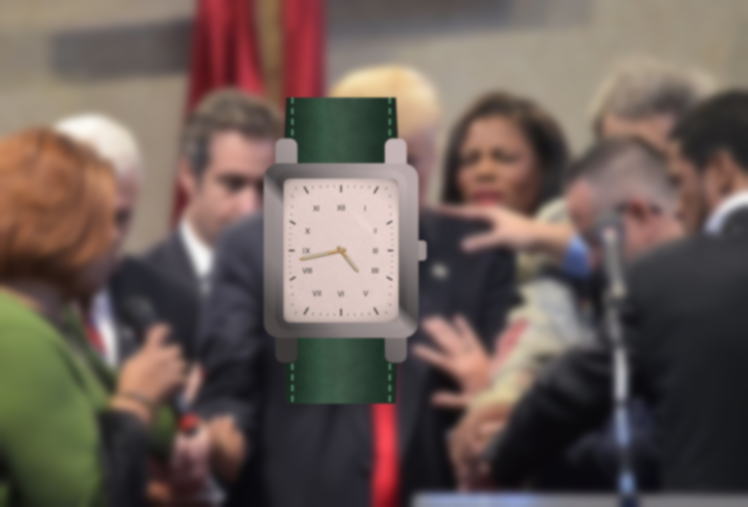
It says 4 h 43 min
